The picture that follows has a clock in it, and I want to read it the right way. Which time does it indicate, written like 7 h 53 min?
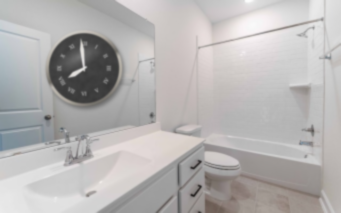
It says 7 h 59 min
